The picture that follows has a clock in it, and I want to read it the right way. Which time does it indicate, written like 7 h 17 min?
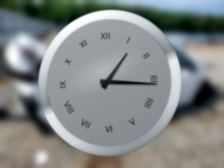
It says 1 h 16 min
